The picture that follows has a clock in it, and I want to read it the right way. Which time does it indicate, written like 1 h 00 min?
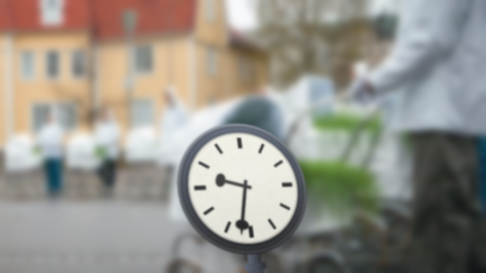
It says 9 h 32 min
